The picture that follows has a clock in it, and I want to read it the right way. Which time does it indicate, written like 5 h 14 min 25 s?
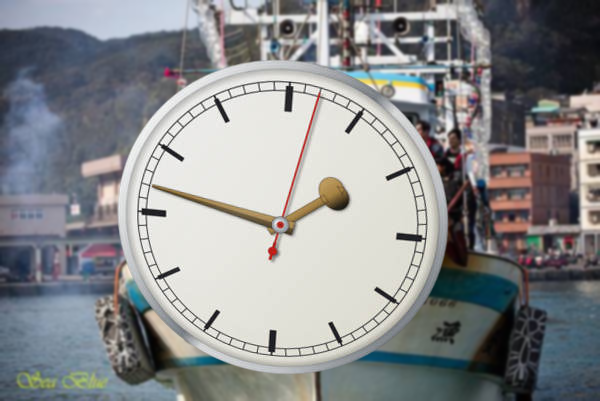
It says 1 h 47 min 02 s
